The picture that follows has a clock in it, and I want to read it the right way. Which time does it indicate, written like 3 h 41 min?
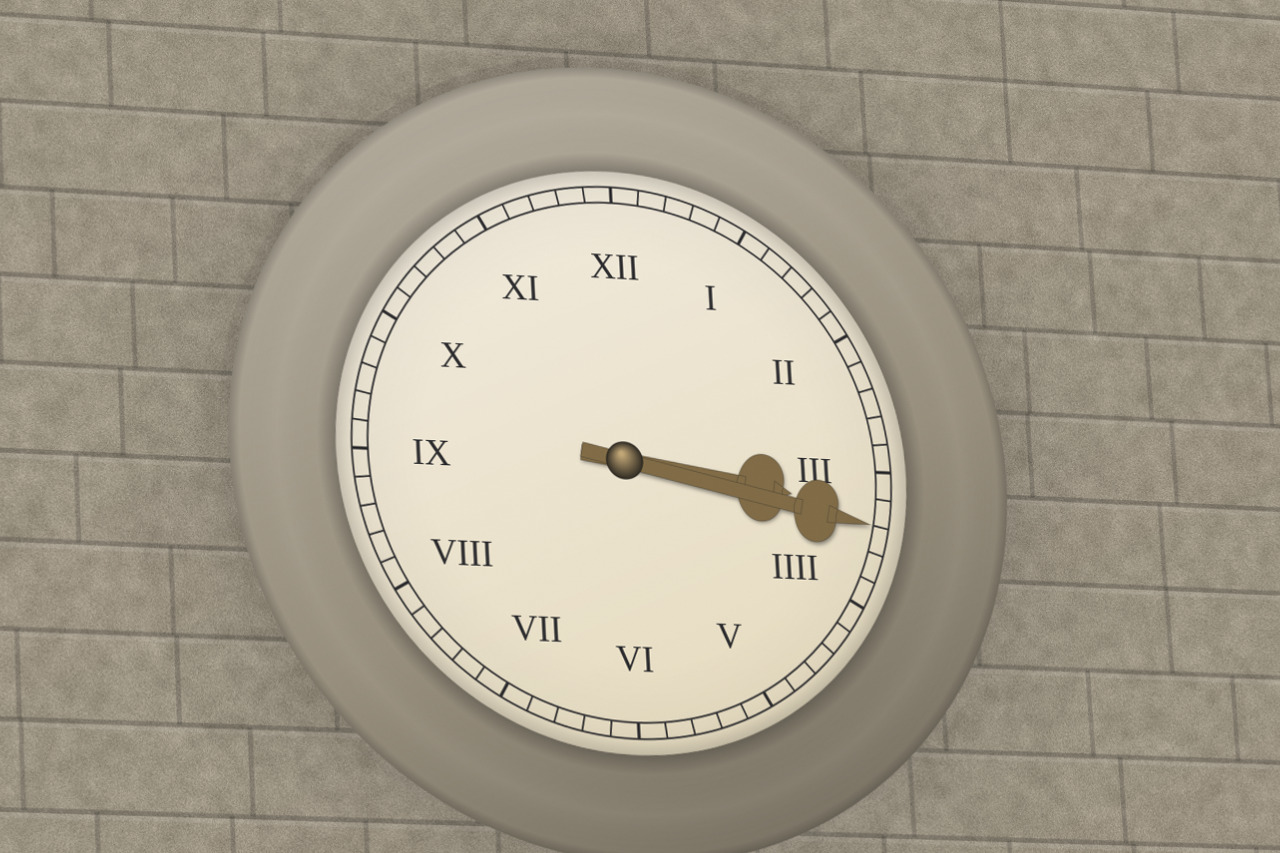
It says 3 h 17 min
